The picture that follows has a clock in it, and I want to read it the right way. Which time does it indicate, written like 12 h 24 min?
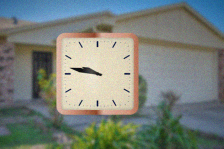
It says 9 h 47 min
